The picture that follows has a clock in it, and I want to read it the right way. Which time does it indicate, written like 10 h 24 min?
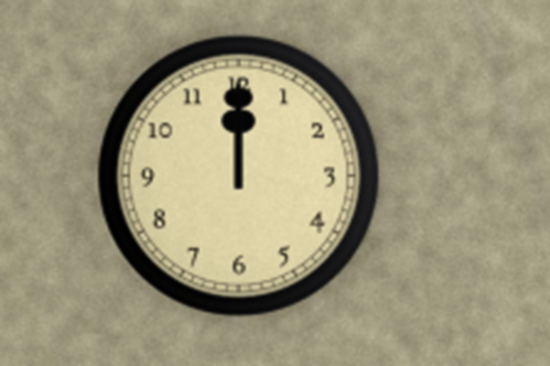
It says 12 h 00 min
